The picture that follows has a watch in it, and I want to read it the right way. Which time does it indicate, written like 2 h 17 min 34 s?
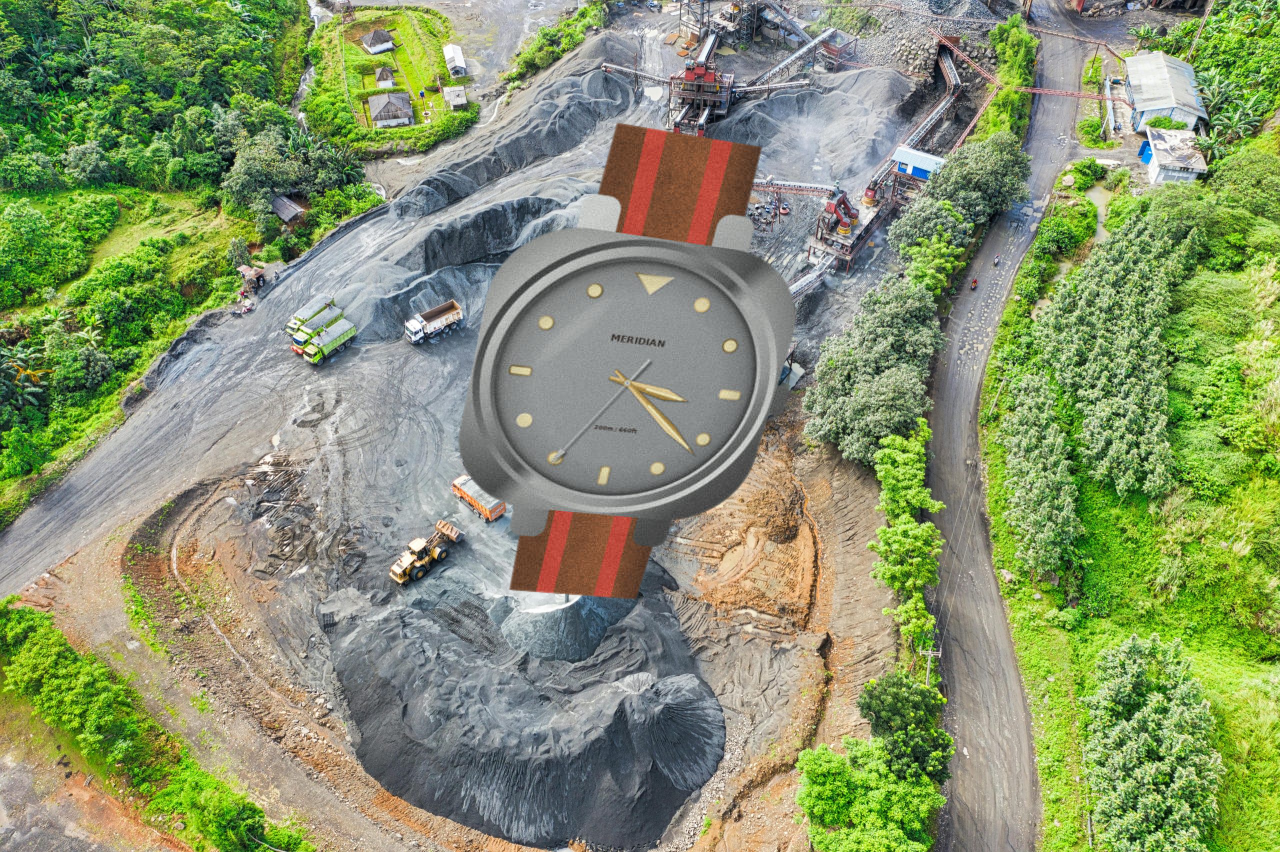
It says 3 h 21 min 35 s
